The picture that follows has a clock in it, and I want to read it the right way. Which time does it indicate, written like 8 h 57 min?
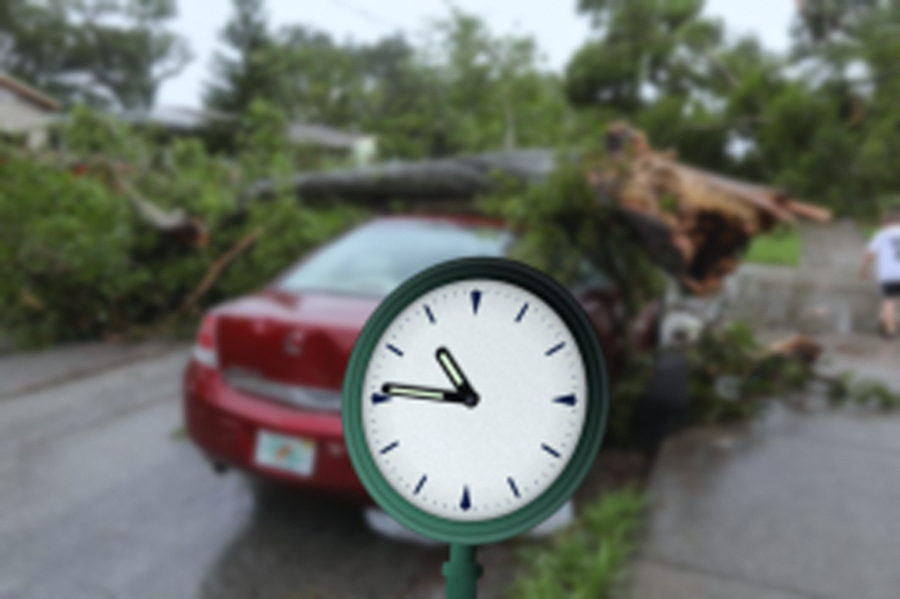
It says 10 h 46 min
